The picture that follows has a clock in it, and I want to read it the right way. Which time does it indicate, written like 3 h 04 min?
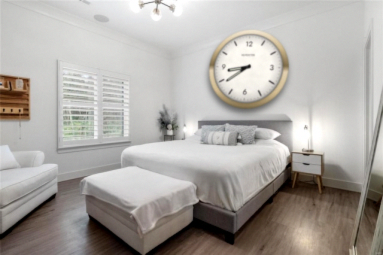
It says 8 h 39 min
